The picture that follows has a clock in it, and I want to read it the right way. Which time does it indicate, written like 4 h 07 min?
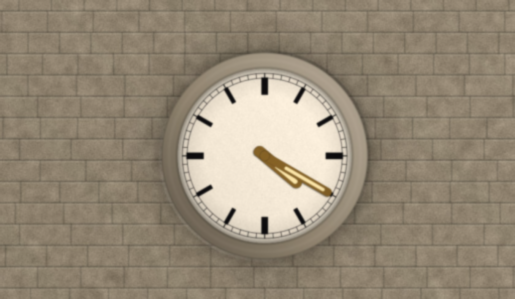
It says 4 h 20 min
